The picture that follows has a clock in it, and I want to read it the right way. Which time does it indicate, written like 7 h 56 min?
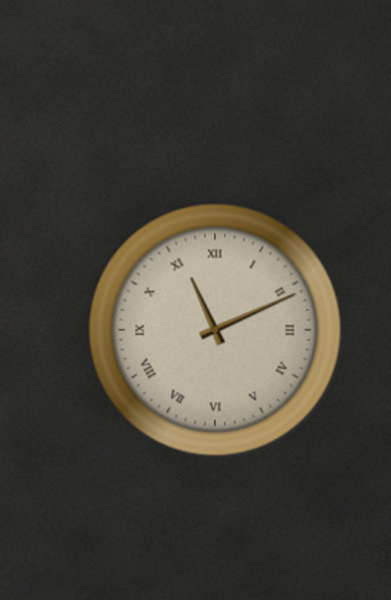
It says 11 h 11 min
